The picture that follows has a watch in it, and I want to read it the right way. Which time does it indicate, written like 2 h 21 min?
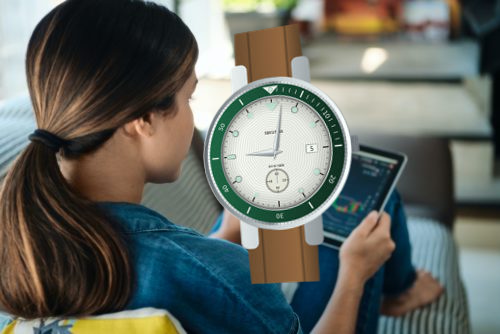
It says 9 h 02 min
